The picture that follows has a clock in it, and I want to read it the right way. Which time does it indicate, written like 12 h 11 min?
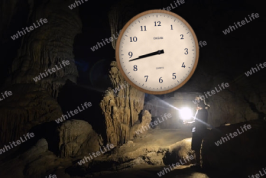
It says 8 h 43 min
